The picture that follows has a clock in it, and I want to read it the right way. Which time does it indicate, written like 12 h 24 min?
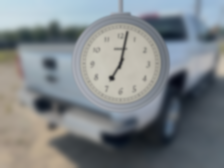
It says 7 h 02 min
